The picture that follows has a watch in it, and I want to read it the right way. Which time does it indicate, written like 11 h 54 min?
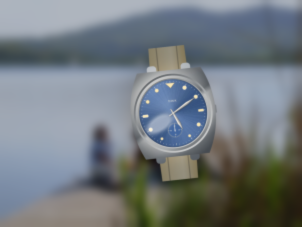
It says 5 h 10 min
